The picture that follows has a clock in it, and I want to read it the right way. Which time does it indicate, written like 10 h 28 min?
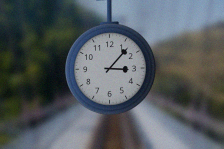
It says 3 h 07 min
